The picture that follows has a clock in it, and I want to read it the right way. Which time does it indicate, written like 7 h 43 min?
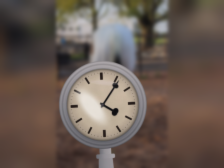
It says 4 h 06 min
